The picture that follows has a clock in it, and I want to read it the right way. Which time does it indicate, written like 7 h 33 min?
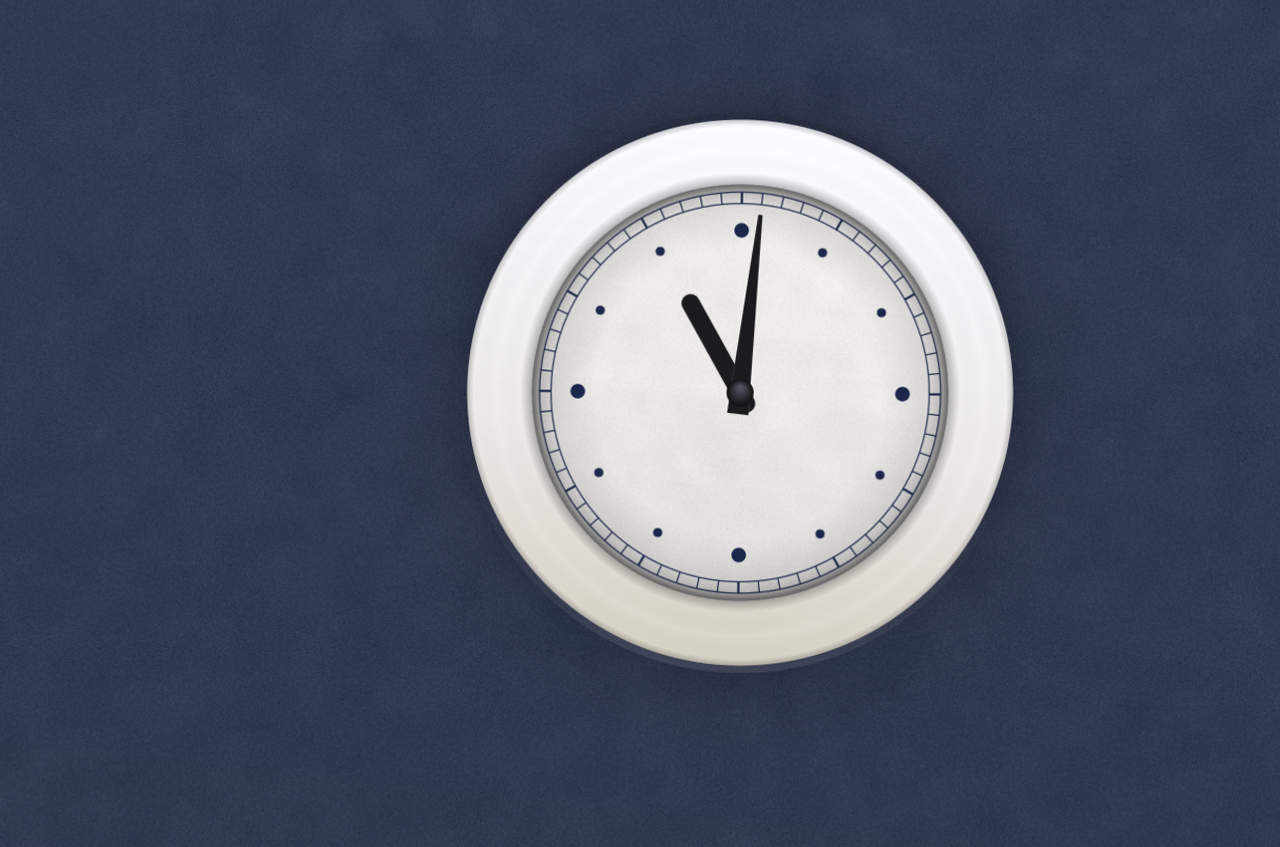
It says 11 h 01 min
